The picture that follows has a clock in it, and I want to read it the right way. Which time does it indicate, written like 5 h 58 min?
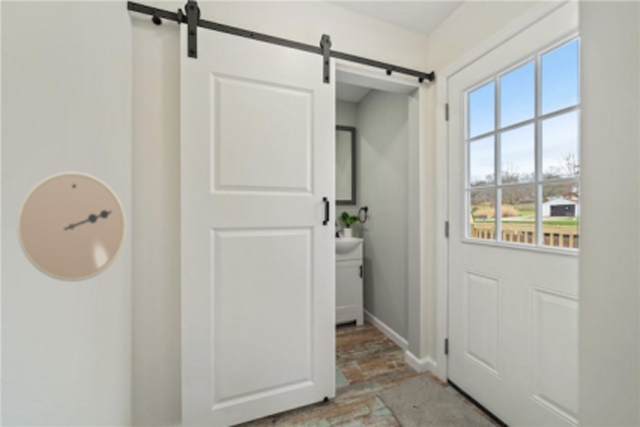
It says 2 h 11 min
